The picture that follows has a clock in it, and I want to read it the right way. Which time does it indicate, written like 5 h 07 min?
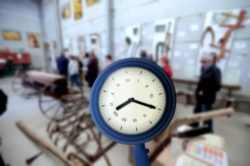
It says 8 h 20 min
